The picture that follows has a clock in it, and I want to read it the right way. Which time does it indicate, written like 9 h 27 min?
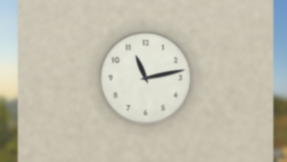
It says 11 h 13 min
